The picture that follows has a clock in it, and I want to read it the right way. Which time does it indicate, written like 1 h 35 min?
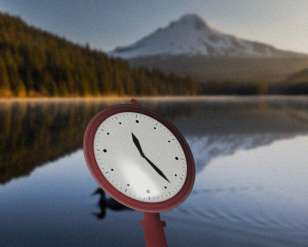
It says 11 h 23 min
